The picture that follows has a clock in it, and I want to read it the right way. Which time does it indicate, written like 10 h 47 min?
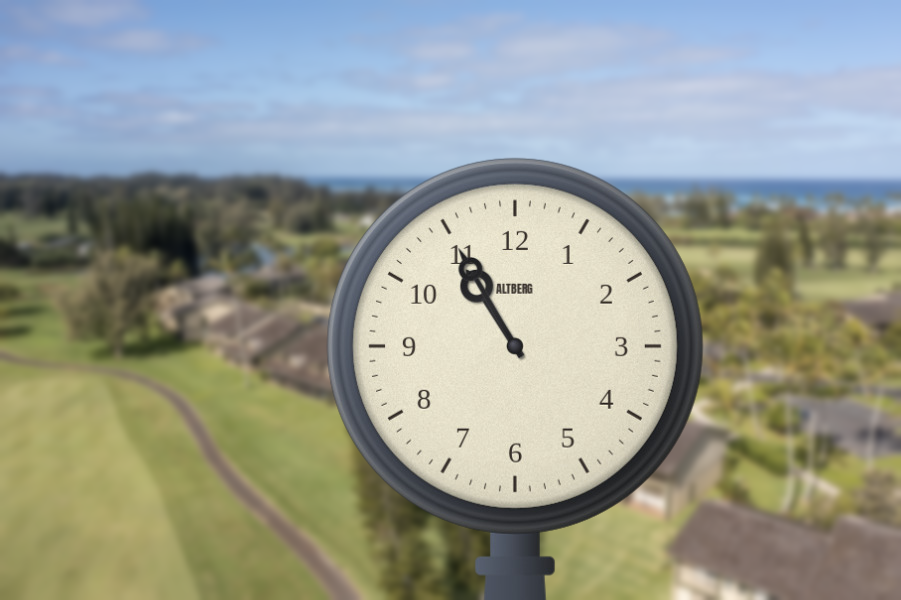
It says 10 h 55 min
